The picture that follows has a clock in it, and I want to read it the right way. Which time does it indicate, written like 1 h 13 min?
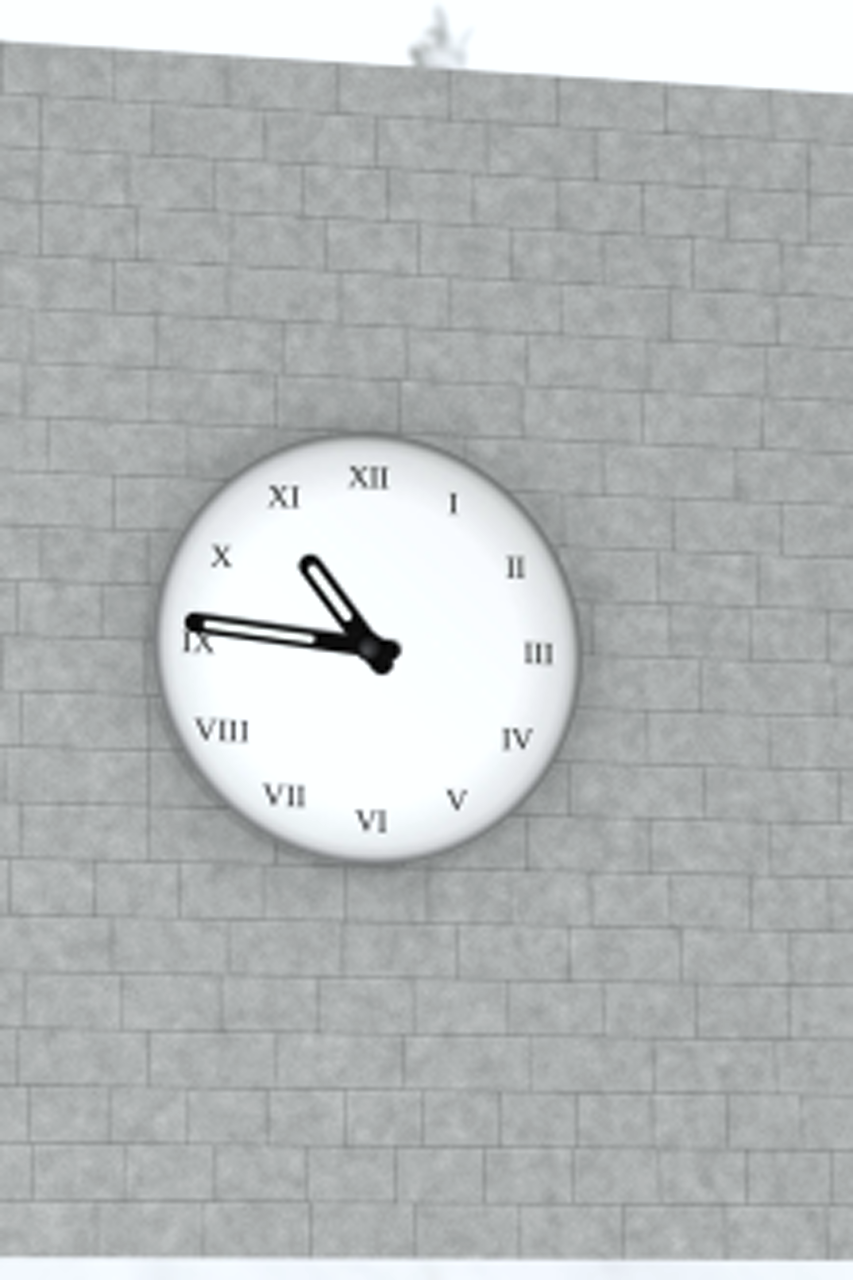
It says 10 h 46 min
